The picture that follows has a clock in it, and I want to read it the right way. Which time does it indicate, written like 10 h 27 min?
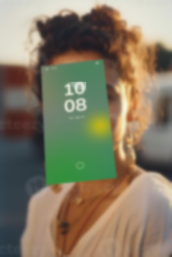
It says 10 h 08 min
